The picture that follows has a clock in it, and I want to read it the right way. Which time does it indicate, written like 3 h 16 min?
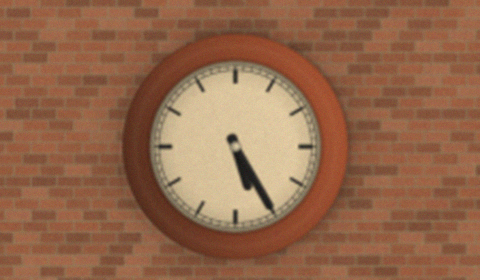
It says 5 h 25 min
